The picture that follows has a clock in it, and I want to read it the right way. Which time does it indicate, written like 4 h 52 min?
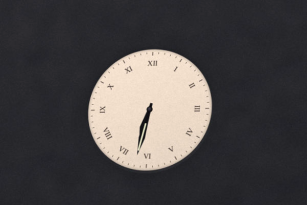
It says 6 h 32 min
